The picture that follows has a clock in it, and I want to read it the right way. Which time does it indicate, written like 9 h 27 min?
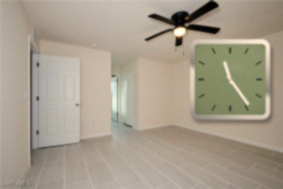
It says 11 h 24 min
